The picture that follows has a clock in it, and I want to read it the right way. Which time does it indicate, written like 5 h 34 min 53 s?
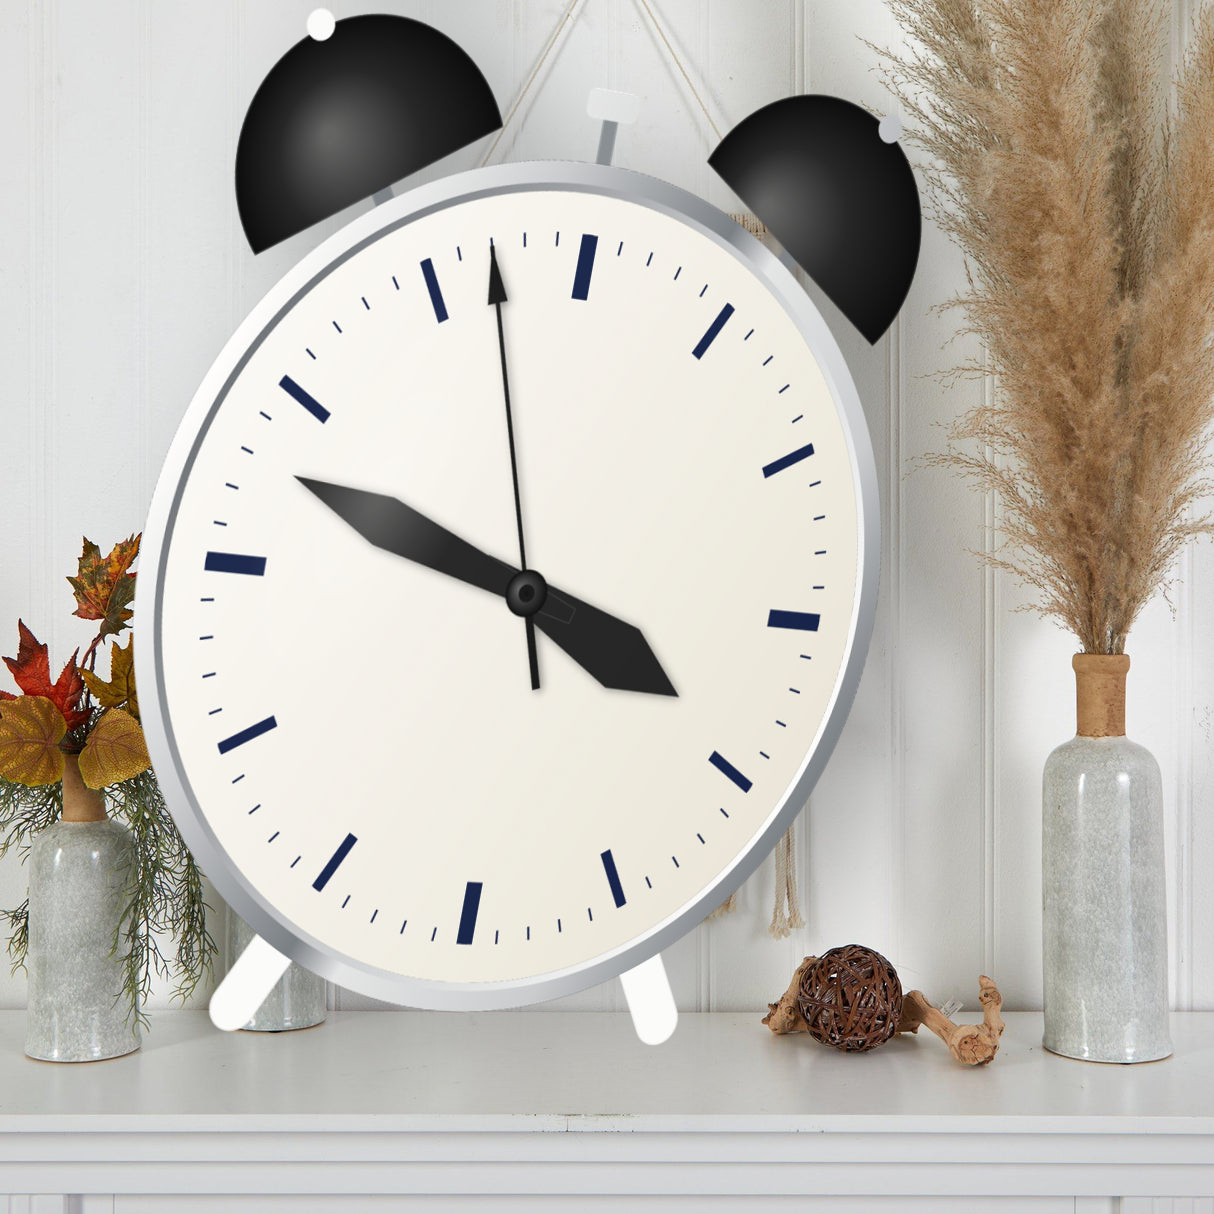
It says 3 h 47 min 57 s
